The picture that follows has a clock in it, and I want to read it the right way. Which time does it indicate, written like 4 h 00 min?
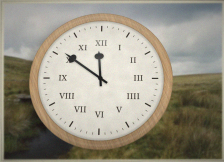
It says 11 h 51 min
